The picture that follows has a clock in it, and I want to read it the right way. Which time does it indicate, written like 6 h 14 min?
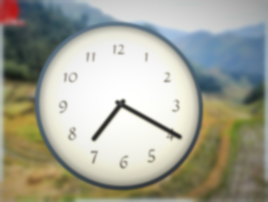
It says 7 h 20 min
